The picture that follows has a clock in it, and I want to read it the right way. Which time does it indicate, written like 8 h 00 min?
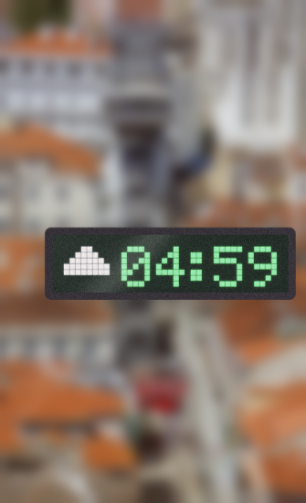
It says 4 h 59 min
